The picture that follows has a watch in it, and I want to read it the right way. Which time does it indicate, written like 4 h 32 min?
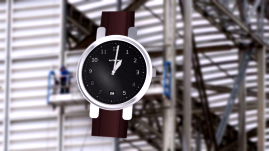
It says 1 h 01 min
